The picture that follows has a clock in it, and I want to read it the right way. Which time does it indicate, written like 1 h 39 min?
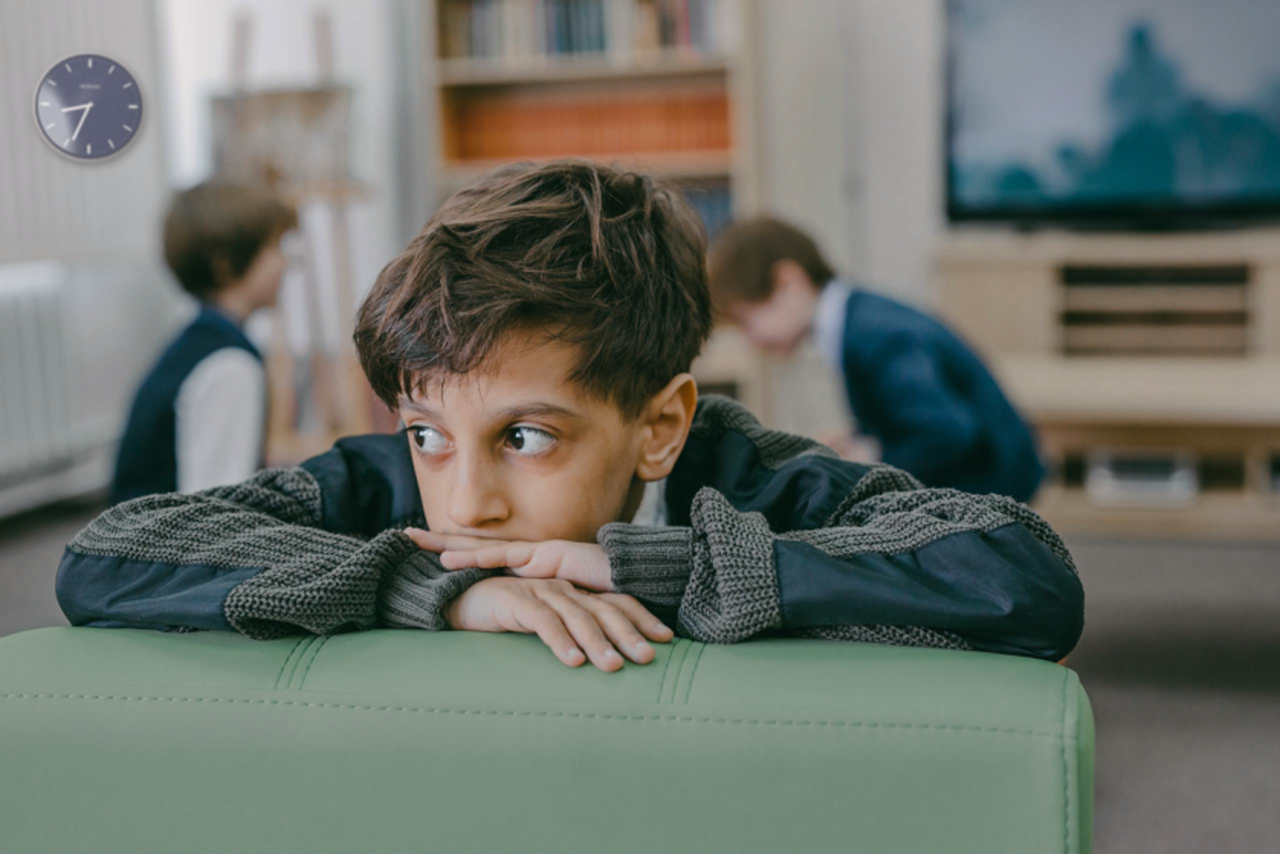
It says 8 h 34 min
